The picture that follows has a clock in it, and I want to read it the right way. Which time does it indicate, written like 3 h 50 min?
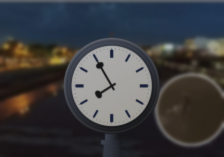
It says 7 h 55 min
